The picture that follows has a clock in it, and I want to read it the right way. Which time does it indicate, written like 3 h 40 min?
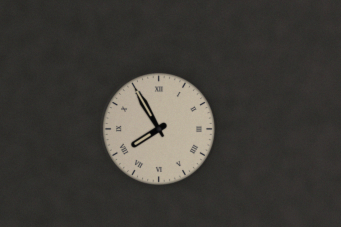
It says 7 h 55 min
